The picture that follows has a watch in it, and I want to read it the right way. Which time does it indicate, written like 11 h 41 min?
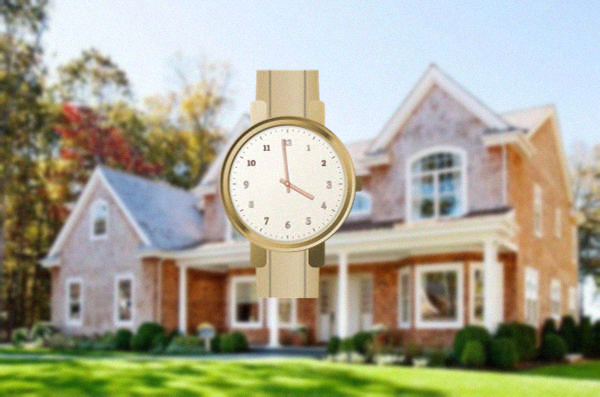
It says 3 h 59 min
